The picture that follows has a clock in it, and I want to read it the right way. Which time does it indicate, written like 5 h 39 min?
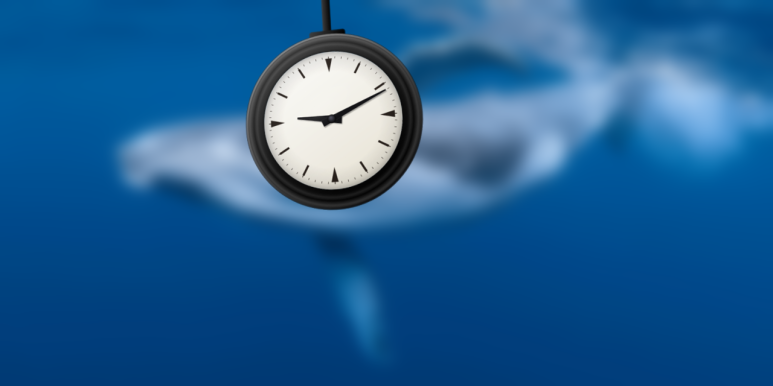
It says 9 h 11 min
